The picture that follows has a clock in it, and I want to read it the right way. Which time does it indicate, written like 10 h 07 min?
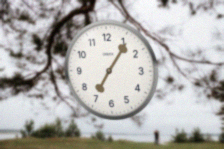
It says 7 h 06 min
